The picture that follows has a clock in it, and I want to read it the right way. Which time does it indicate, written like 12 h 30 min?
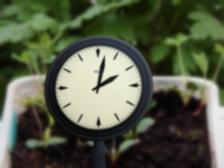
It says 2 h 02 min
